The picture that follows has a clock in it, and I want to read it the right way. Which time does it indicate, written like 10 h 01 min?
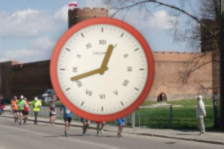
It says 12 h 42 min
